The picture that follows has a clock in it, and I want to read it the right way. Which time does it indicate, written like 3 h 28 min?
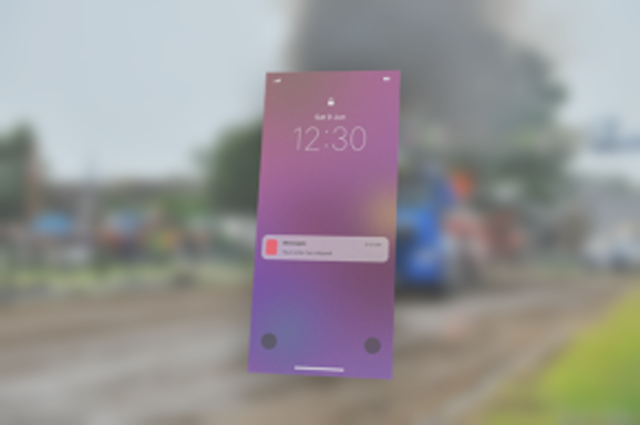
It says 12 h 30 min
